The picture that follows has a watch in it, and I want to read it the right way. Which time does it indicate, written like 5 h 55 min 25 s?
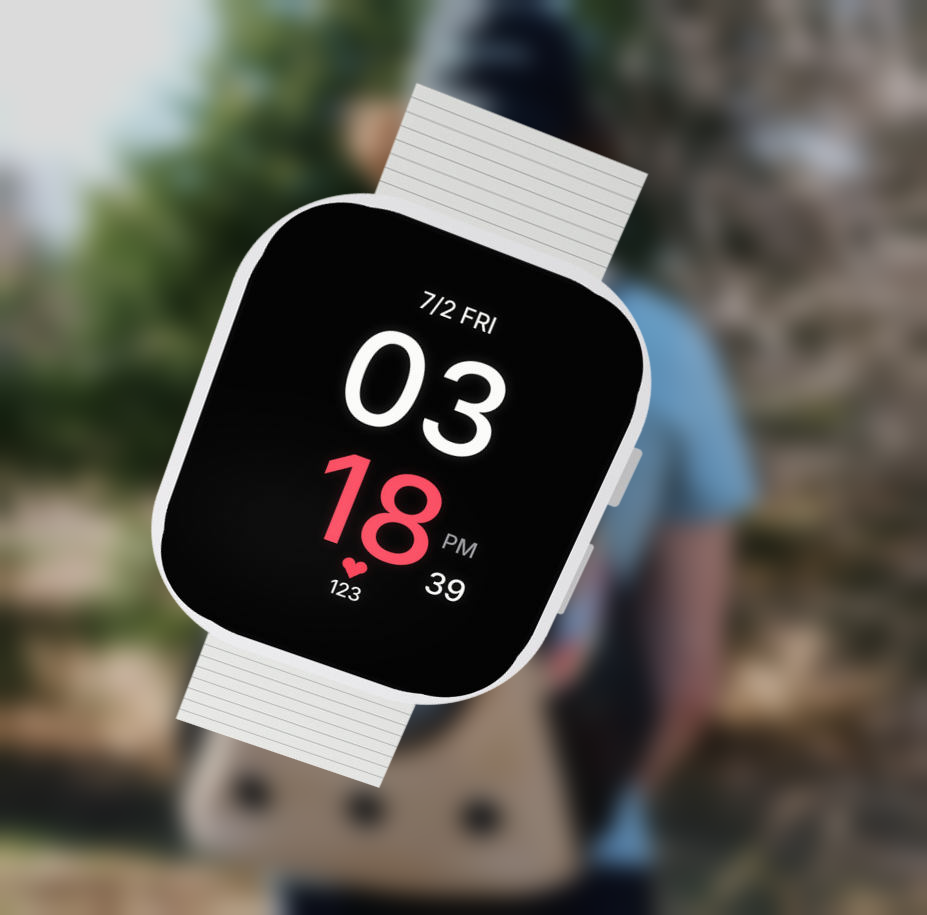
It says 3 h 18 min 39 s
